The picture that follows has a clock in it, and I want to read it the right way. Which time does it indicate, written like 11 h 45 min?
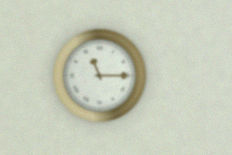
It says 11 h 15 min
